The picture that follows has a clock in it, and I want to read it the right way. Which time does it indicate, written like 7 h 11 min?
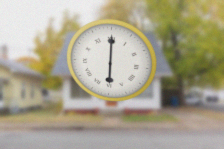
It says 6 h 00 min
